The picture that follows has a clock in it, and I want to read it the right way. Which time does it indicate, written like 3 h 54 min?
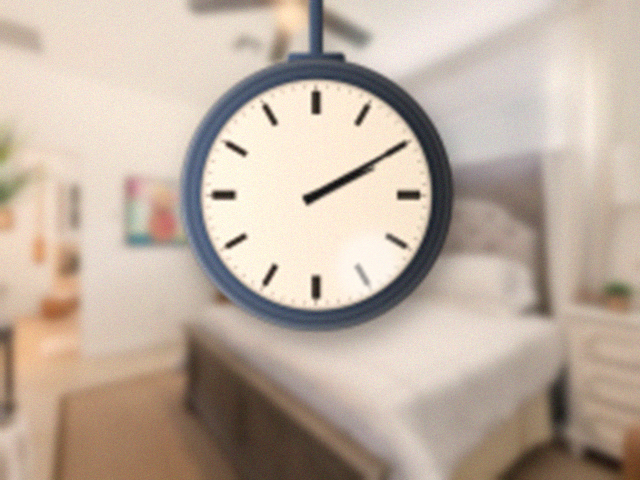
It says 2 h 10 min
